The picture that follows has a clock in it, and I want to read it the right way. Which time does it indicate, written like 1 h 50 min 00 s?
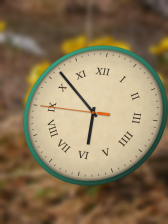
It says 5 h 51 min 45 s
